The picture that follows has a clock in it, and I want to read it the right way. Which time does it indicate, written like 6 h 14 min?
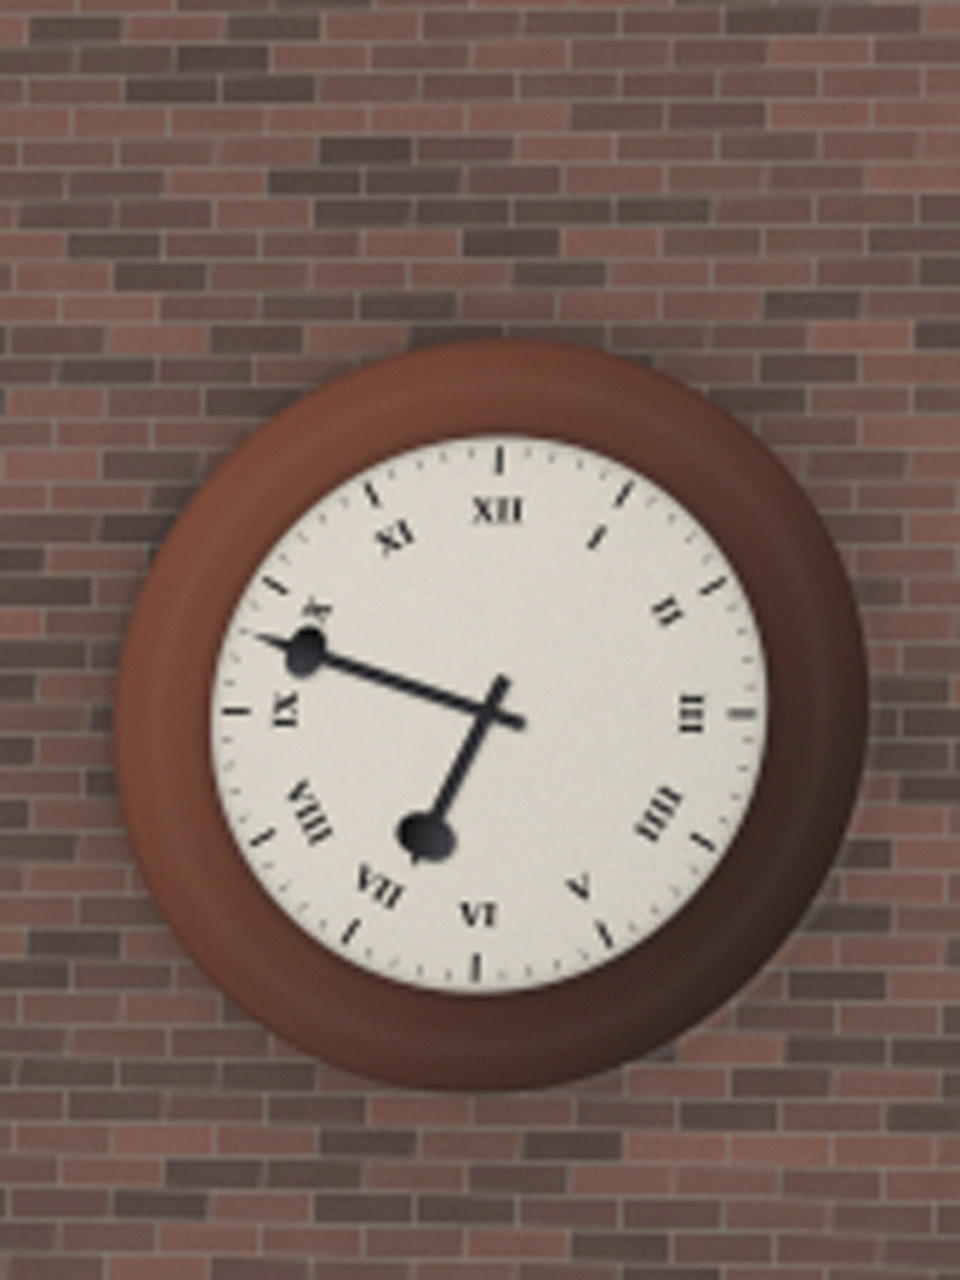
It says 6 h 48 min
